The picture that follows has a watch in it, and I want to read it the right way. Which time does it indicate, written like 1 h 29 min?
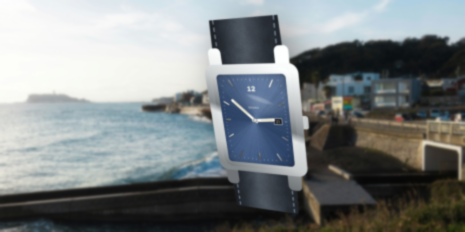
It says 2 h 52 min
